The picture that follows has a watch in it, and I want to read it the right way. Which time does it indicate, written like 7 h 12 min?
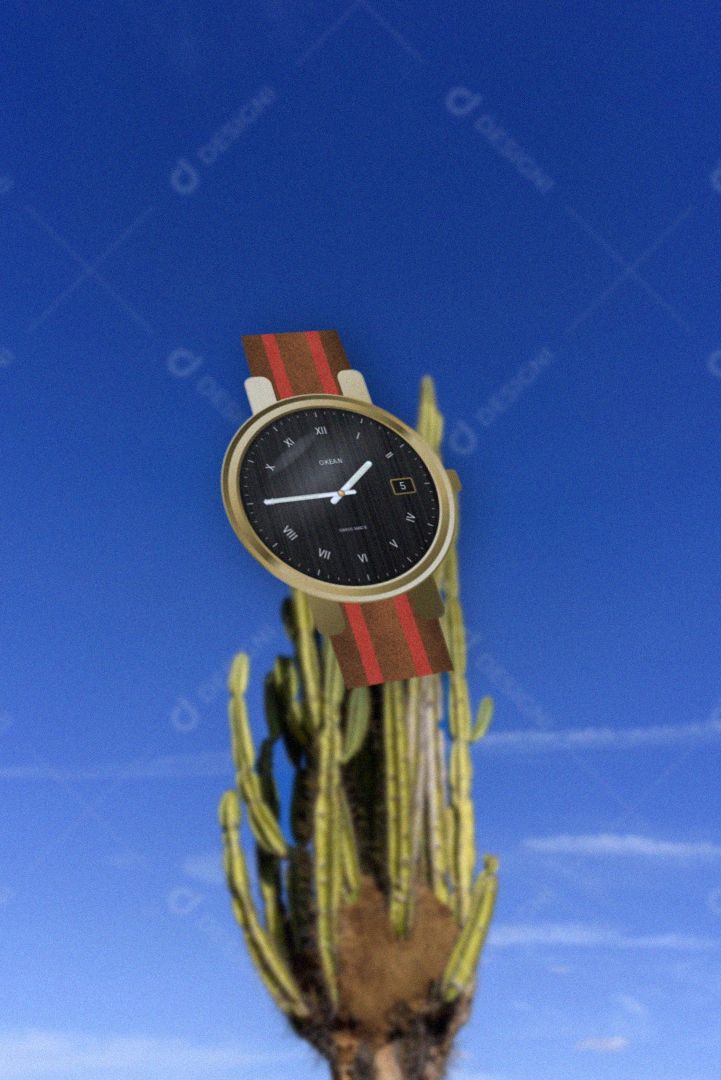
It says 1 h 45 min
